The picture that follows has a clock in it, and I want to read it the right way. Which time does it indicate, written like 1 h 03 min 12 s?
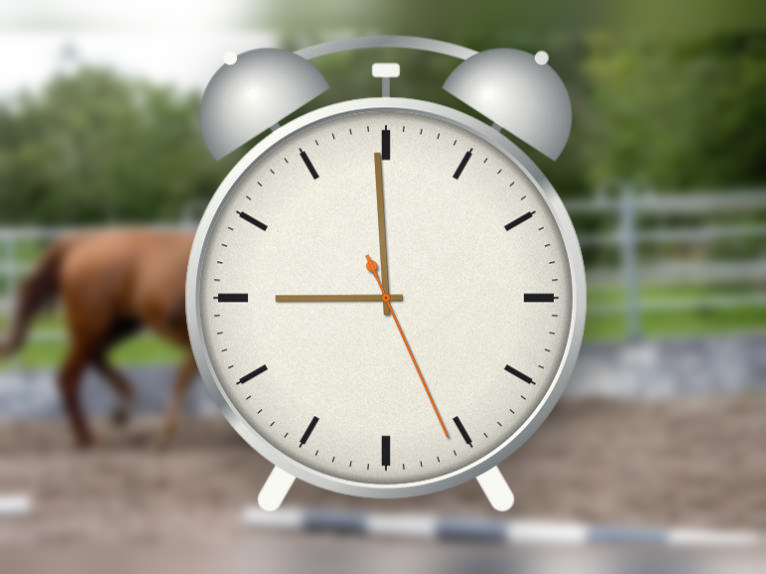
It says 8 h 59 min 26 s
